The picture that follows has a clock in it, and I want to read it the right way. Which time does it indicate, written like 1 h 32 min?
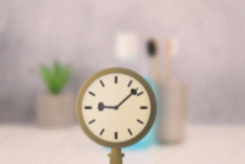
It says 9 h 08 min
